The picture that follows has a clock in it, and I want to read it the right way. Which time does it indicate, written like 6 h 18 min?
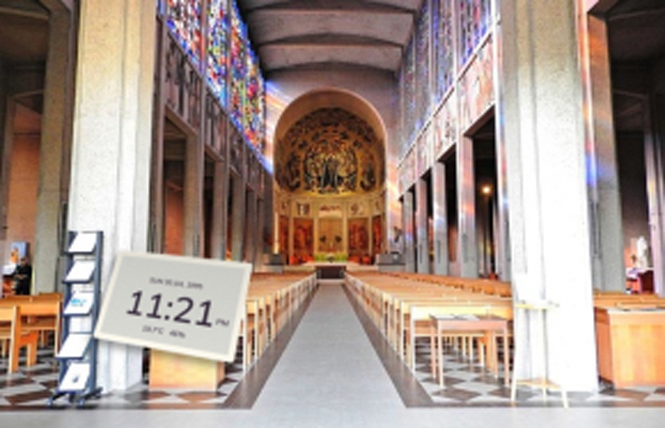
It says 11 h 21 min
